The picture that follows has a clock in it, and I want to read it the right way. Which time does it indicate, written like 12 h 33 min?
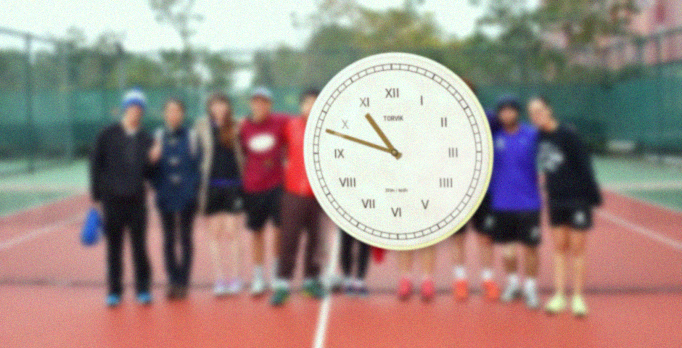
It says 10 h 48 min
